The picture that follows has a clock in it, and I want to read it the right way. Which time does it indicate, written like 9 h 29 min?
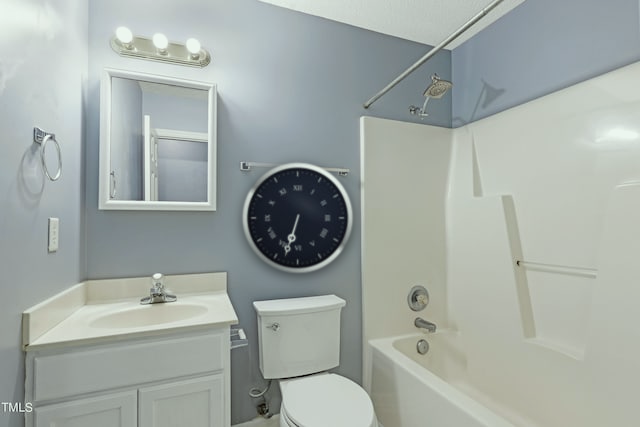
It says 6 h 33 min
